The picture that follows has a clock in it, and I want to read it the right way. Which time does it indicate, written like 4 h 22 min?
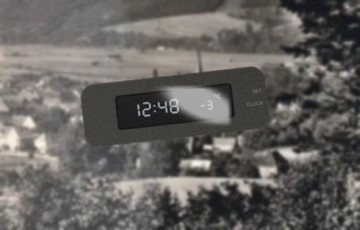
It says 12 h 48 min
